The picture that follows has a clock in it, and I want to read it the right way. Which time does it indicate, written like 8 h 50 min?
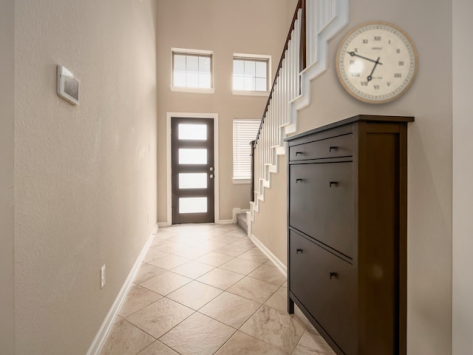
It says 6 h 48 min
